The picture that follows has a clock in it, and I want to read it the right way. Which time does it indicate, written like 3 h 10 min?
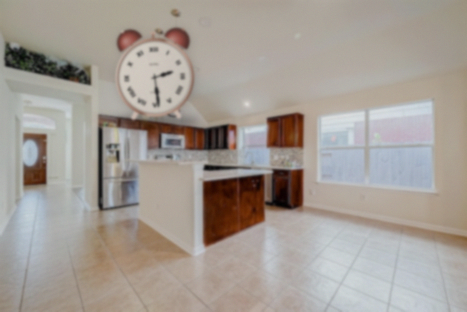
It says 2 h 29 min
